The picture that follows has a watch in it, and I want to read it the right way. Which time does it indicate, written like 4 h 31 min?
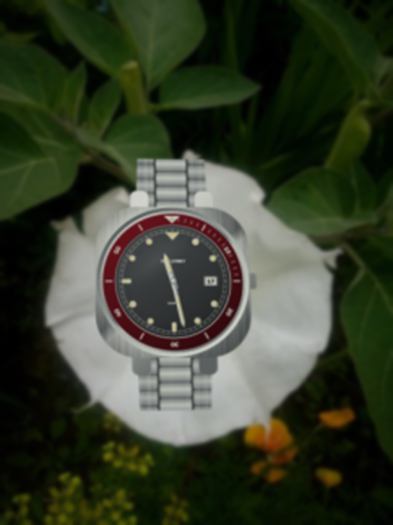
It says 11 h 28 min
